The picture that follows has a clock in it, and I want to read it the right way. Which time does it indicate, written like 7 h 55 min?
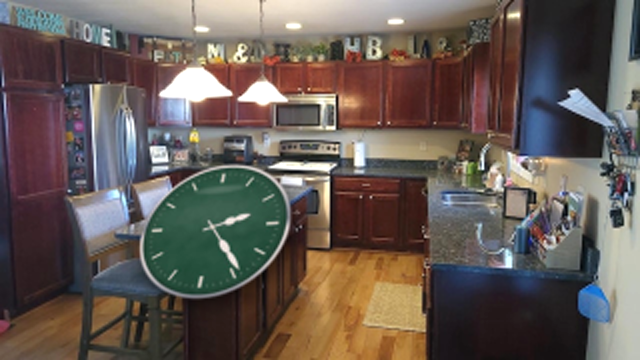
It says 2 h 24 min
